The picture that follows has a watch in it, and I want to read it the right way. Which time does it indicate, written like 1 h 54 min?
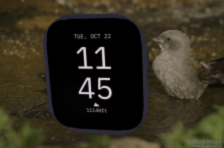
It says 11 h 45 min
